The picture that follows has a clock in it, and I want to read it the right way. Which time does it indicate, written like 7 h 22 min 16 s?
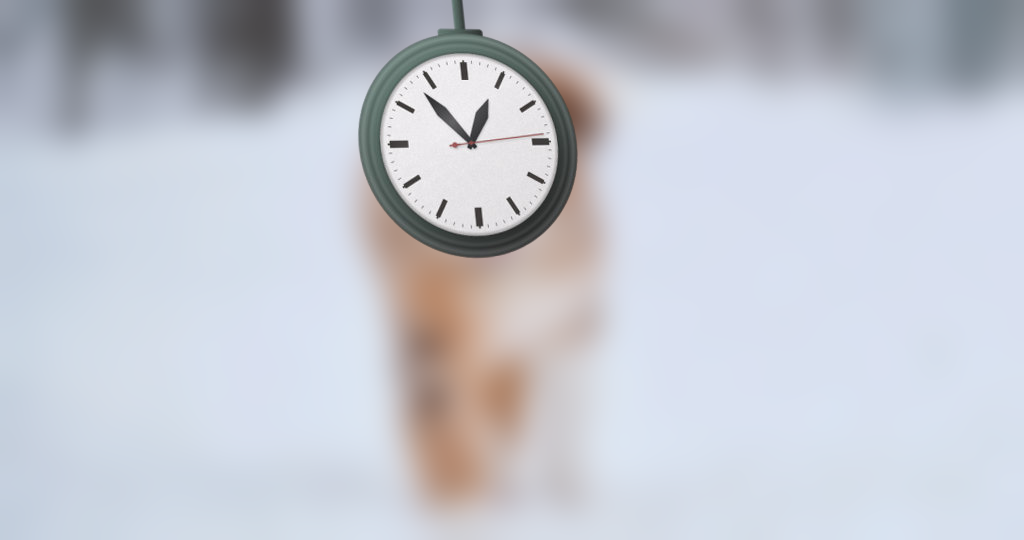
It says 12 h 53 min 14 s
